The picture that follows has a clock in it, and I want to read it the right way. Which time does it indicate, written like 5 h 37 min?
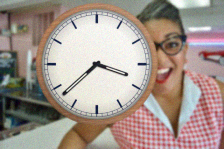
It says 3 h 38 min
